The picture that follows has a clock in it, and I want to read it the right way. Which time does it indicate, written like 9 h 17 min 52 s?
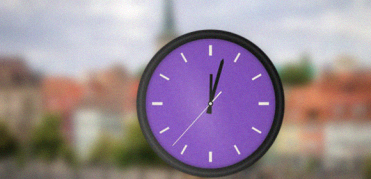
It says 12 h 02 min 37 s
